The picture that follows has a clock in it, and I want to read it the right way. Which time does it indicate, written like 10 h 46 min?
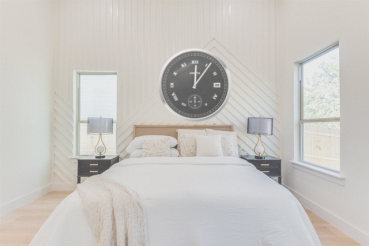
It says 12 h 06 min
